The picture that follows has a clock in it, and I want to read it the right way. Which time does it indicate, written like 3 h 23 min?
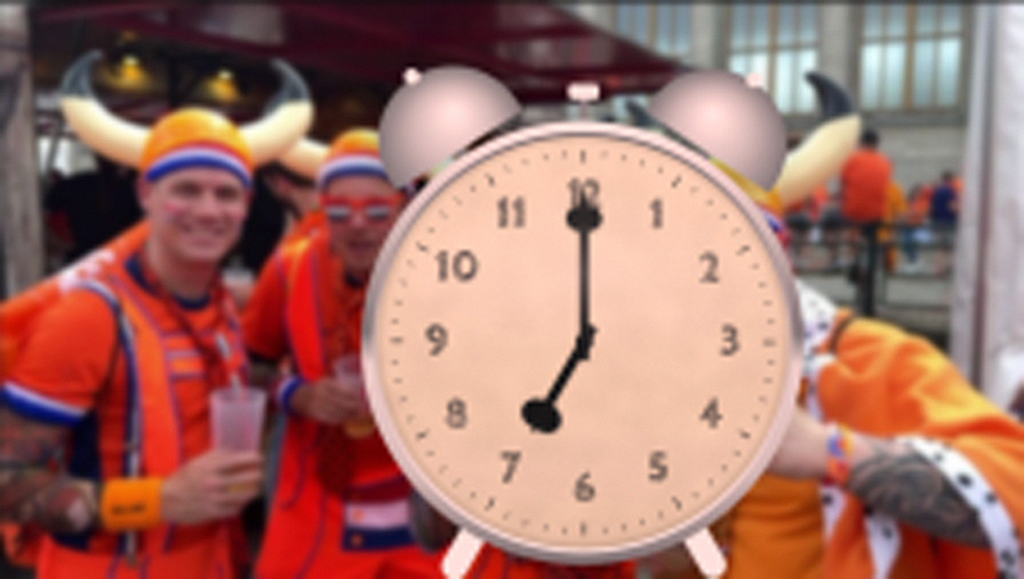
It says 7 h 00 min
